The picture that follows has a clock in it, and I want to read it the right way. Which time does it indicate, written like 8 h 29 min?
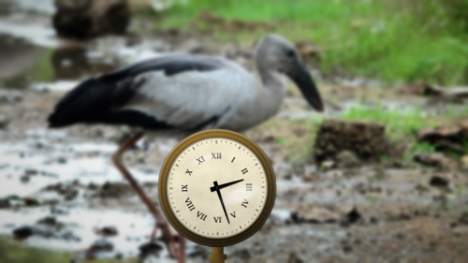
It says 2 h 27 min
